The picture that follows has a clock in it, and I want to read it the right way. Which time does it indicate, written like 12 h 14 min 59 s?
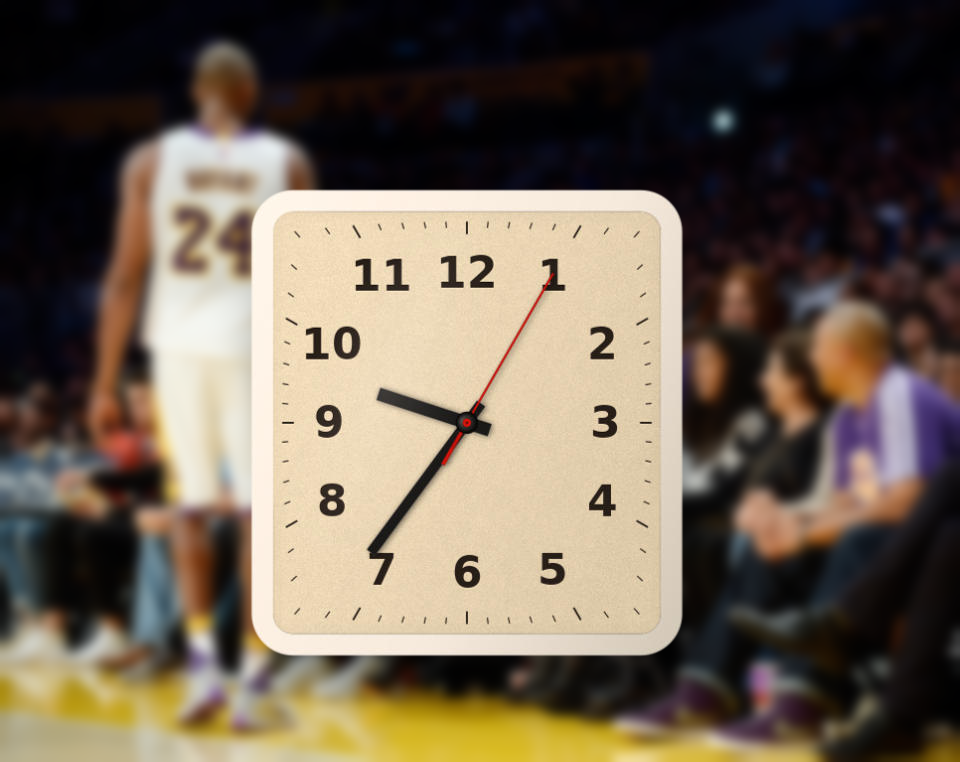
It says 9 h 36 min 05 s
